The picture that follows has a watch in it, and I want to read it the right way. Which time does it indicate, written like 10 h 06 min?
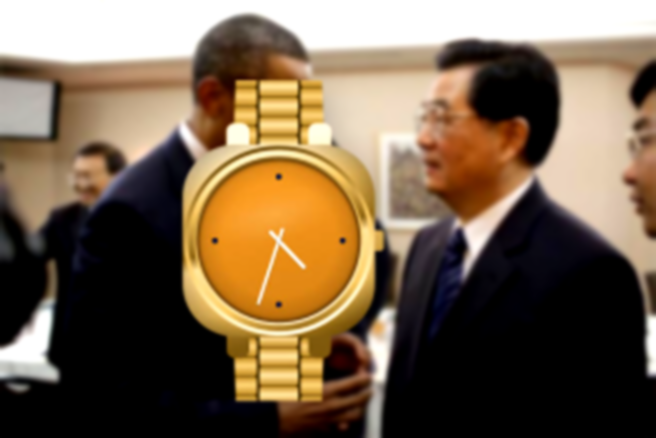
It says 4 h 33 min
